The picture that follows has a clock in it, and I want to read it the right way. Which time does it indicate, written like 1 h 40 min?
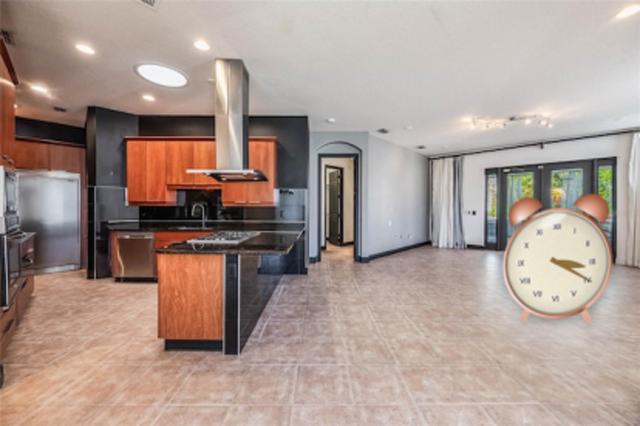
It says 3 h 20 min
